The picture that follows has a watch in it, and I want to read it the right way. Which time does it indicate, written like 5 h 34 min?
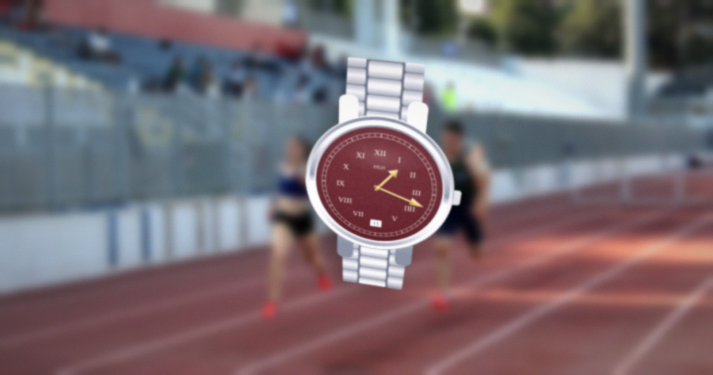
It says 1 h 18 min
